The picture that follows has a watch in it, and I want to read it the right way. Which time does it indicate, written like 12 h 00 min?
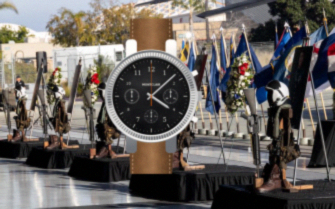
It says 4 h 08 min
